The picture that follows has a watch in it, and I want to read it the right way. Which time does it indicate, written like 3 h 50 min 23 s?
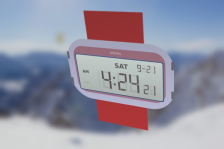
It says 4 h 24 min 21 s
